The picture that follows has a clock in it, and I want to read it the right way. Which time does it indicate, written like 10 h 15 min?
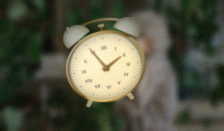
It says 1 h 55 min
